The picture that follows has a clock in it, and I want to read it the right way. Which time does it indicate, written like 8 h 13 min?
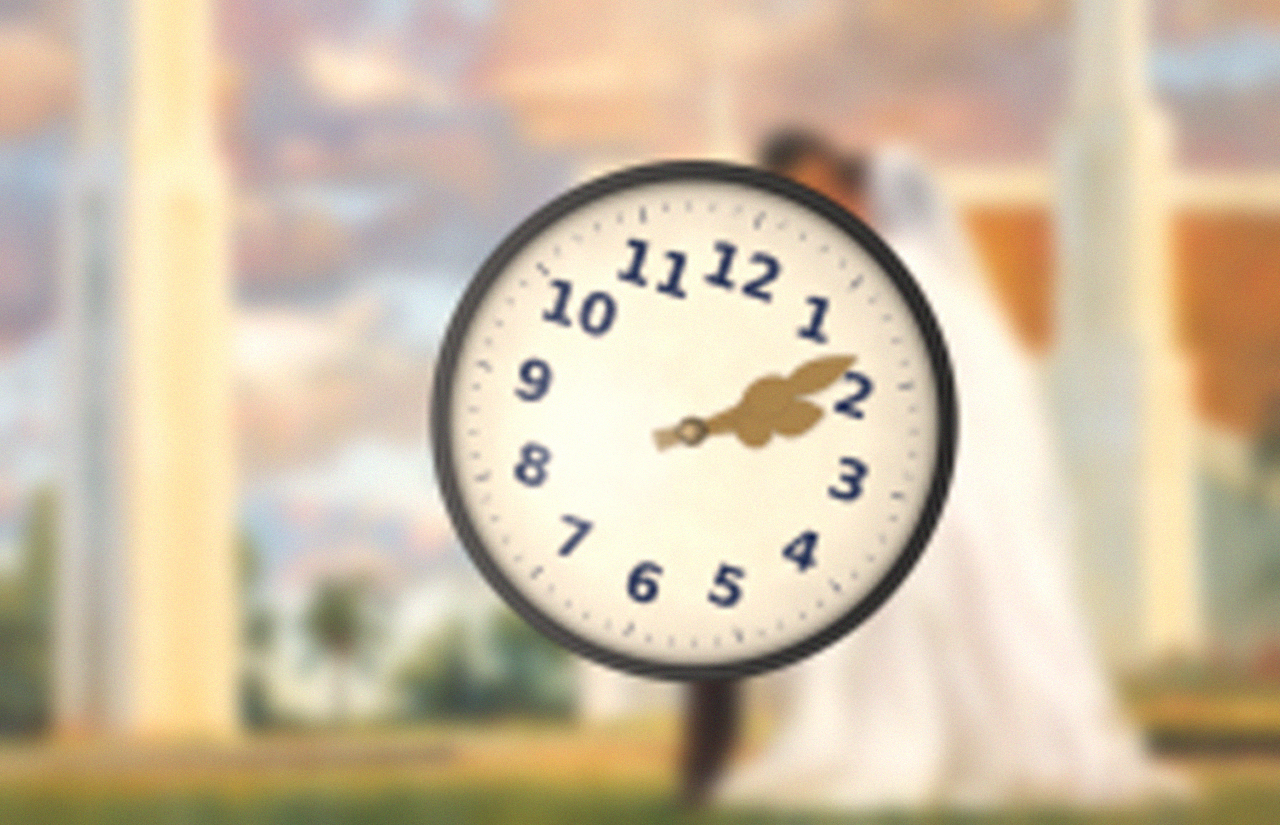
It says 2 h 08 min
